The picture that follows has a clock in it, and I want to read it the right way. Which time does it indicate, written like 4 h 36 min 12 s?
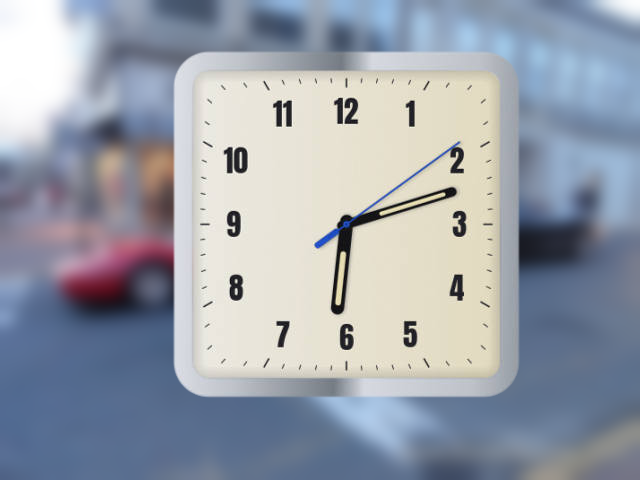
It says 6 h 12 min 09 s
